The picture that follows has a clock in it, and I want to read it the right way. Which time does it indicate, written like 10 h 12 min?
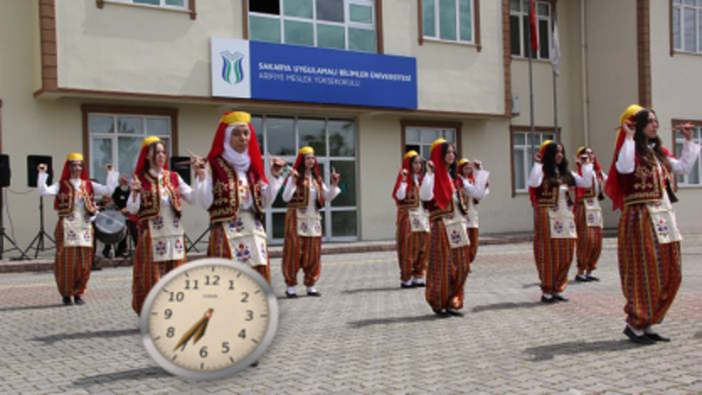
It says 6 h 36 min
